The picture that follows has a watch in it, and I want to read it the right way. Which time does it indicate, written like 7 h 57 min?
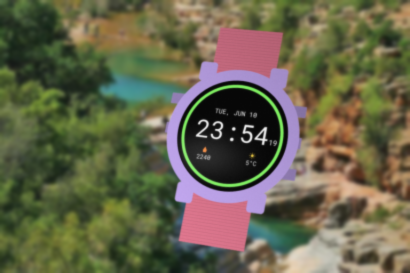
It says 23 h 54 min
